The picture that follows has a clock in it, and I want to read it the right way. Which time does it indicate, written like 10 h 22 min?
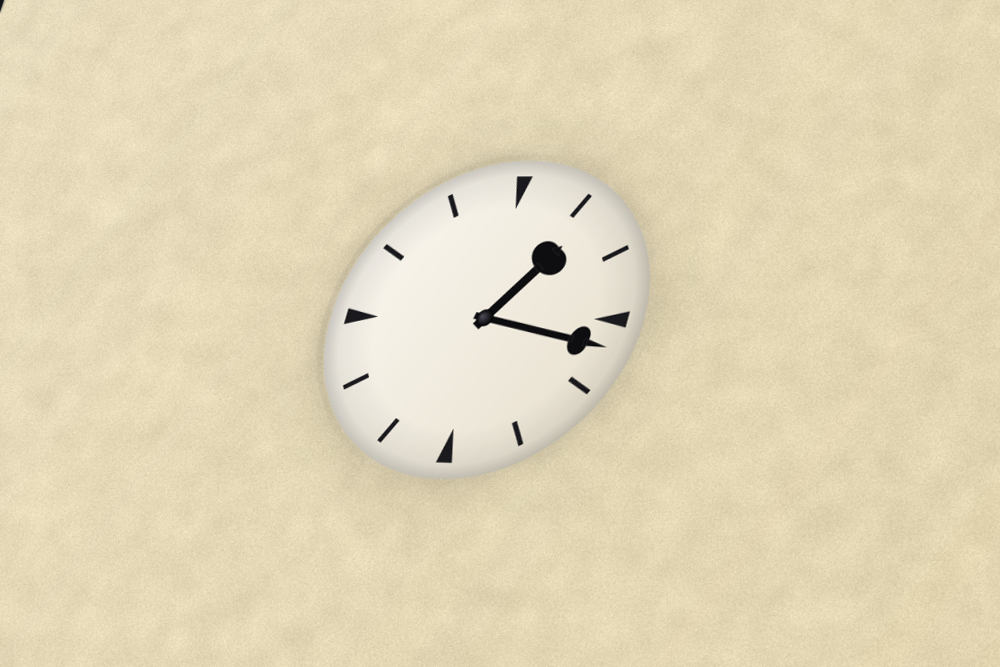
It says 1 h 17 min
